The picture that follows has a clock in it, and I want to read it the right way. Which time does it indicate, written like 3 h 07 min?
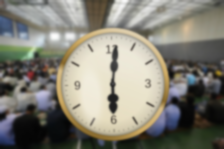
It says 6 h 01 min
